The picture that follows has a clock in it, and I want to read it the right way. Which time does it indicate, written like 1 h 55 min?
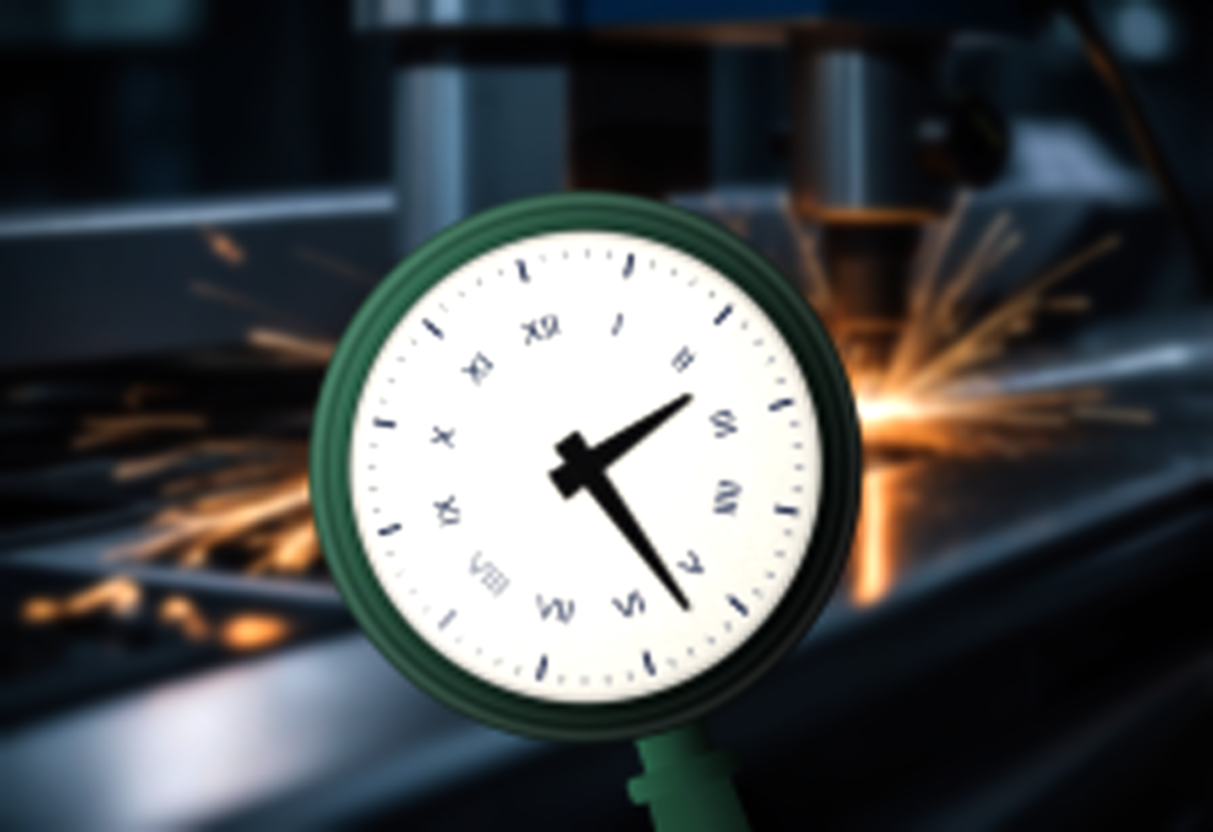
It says 2 h 27 min
